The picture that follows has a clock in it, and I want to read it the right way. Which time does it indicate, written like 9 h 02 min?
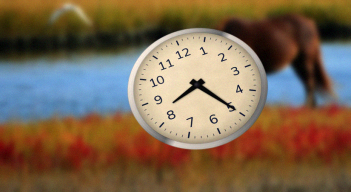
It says 8 h 25 min
